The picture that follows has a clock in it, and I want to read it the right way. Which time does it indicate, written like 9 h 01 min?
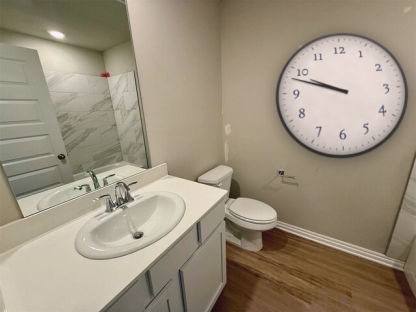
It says 9 h 48 min
